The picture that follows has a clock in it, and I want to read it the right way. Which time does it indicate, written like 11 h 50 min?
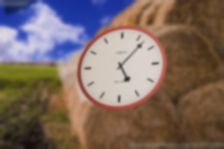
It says 5 h 07 min
